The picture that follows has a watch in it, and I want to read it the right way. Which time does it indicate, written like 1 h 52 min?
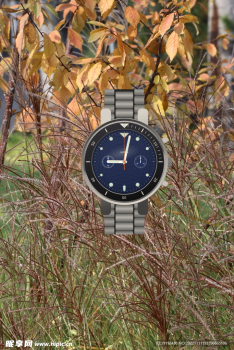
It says 9 h 02 min
